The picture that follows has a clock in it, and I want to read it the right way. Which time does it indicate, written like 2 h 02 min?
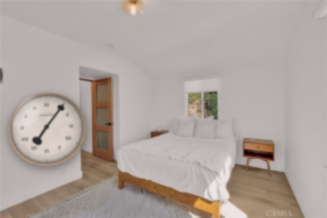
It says 7 h 06 min
